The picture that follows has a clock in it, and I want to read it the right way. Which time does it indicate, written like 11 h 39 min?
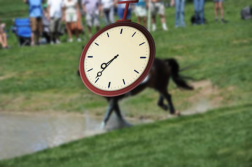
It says 7 h 36 min
